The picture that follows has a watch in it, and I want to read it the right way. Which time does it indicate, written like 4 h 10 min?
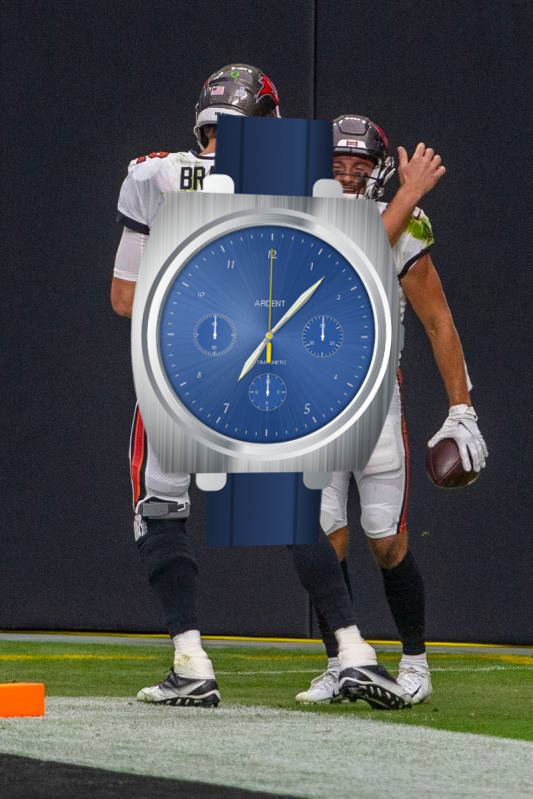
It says 7 h 07 min
